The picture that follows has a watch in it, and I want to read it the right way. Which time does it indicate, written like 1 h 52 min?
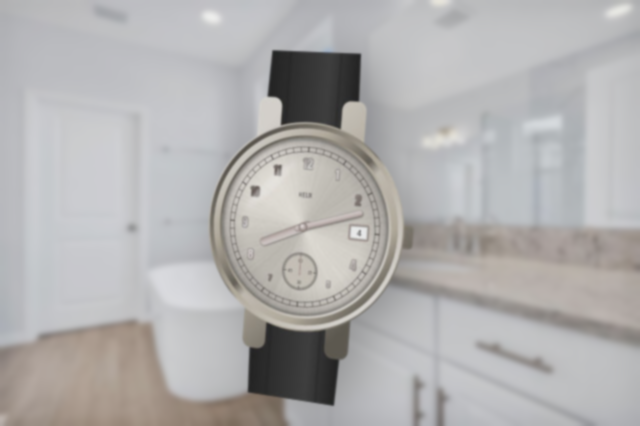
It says 8 h 12 min
